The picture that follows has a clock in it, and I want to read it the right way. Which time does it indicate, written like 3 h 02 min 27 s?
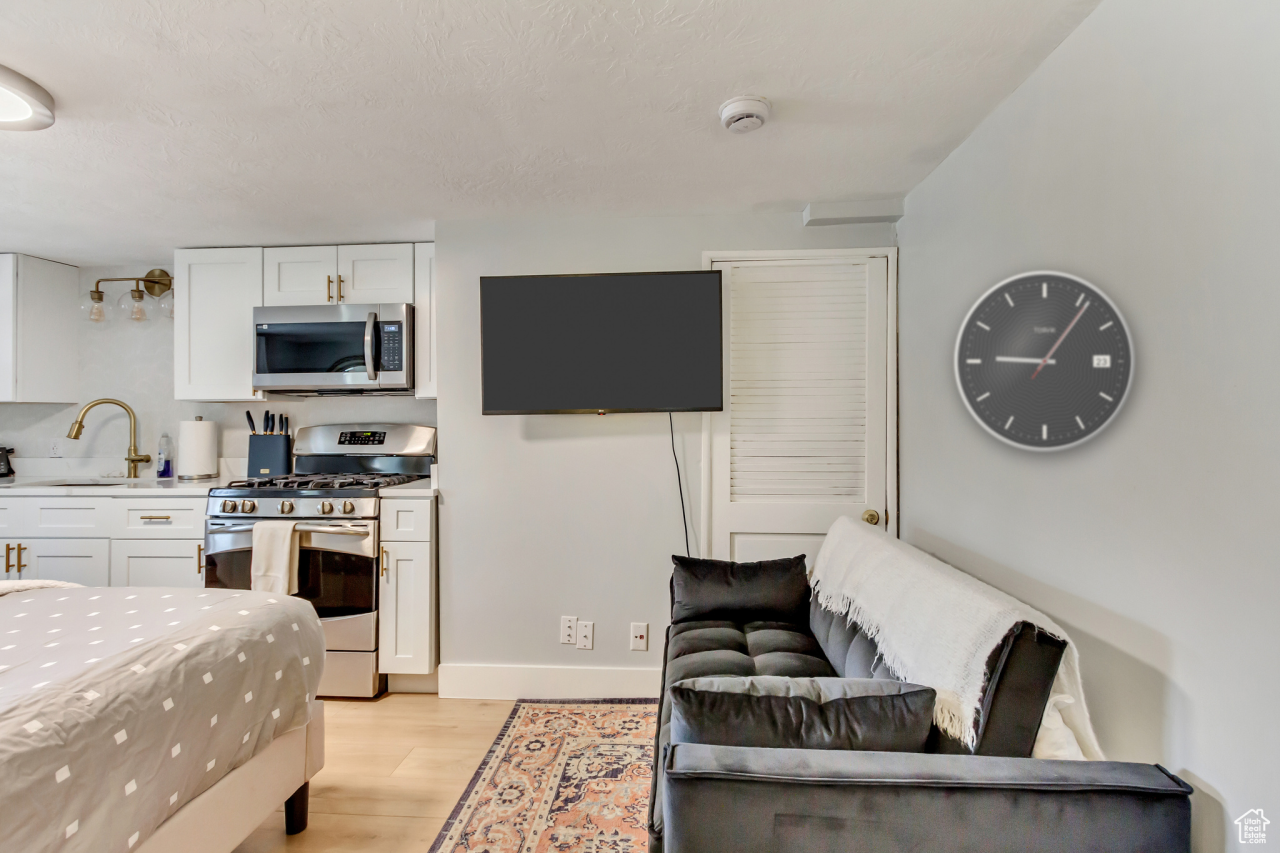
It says 9 h 06 min 06 s
